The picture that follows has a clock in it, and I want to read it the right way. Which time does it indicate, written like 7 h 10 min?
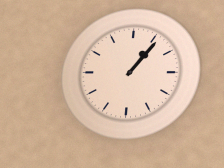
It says 1 h 06 min
